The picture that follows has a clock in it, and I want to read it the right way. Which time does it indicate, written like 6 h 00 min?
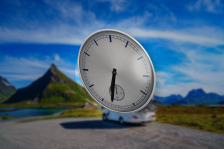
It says 6 h 32 min
